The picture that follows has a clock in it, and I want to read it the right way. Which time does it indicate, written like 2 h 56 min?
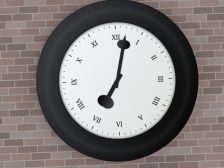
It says 7 h 02 min
